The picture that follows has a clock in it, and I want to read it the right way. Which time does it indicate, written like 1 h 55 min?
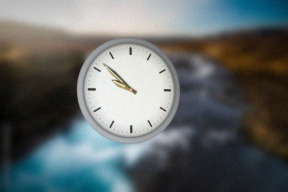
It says 9 h 52 min
